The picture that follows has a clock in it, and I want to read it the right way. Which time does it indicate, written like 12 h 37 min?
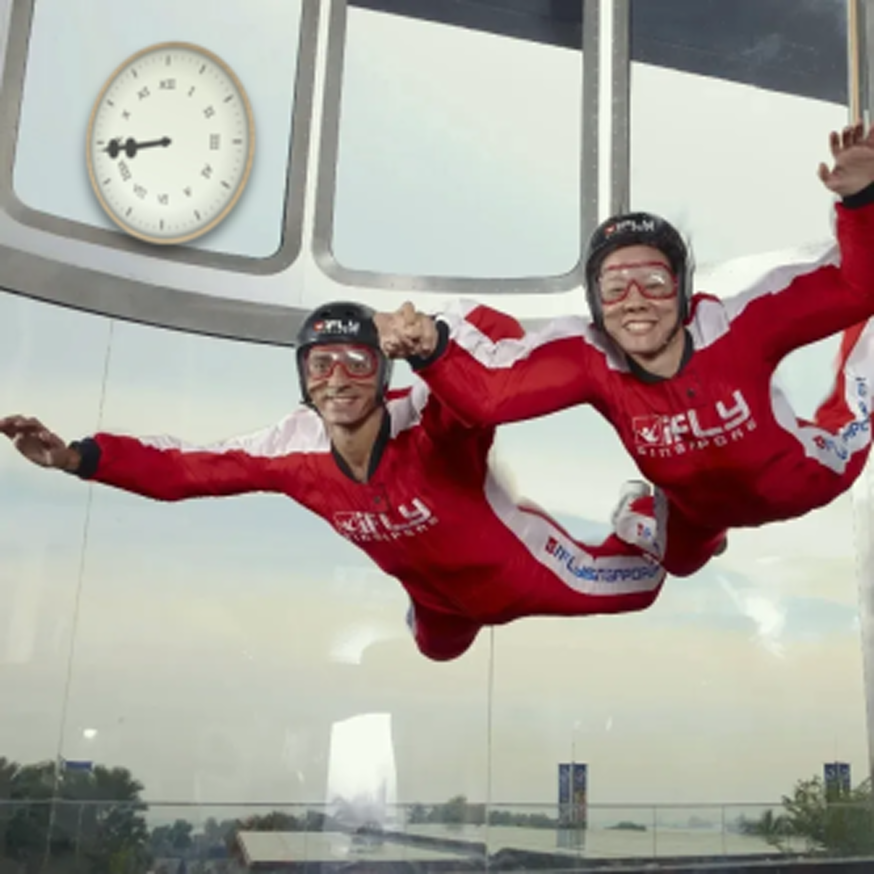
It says 8 h 44 min
